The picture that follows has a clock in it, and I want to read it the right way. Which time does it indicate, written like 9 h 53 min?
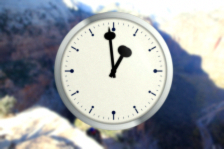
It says 12 h 59 min
